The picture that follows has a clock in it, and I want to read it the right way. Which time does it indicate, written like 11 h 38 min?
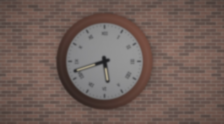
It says 5 h 42 min
